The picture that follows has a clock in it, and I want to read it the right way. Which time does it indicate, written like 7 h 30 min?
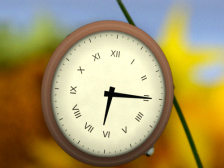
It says 6 h 15 min
